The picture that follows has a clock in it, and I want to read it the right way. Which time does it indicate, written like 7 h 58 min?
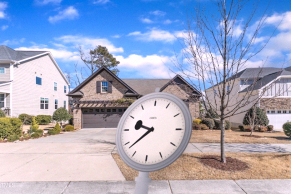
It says 9 h 38 min
